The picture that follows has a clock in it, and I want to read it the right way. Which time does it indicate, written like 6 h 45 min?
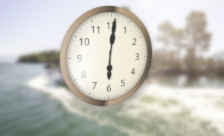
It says 6 h 01 min
